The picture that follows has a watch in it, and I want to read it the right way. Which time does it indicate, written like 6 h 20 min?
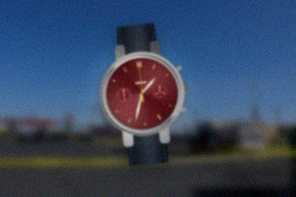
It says 1 h 33 min
